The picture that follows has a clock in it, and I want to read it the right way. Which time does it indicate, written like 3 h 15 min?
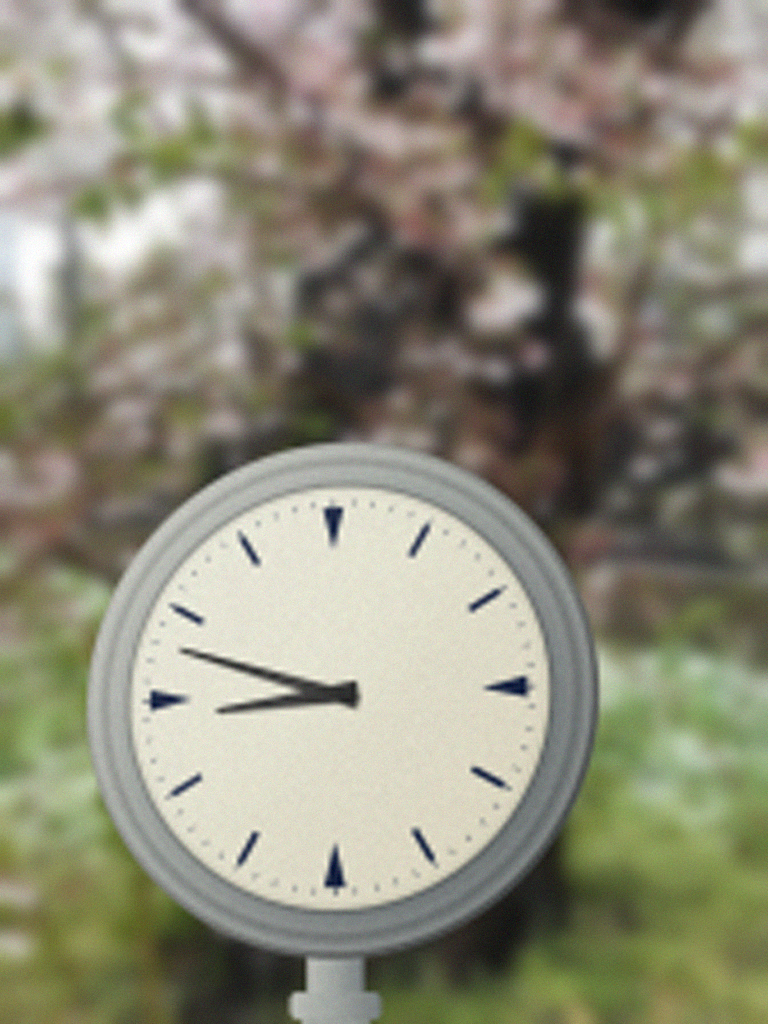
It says 8 h 48 min
